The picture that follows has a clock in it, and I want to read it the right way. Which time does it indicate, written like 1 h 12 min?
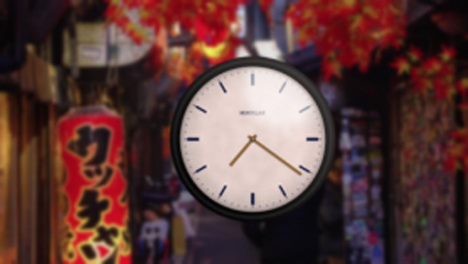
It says 7 h 21 min
